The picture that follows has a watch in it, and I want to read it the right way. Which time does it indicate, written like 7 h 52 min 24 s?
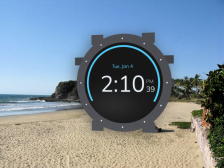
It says 2 h 10 min 39 s
